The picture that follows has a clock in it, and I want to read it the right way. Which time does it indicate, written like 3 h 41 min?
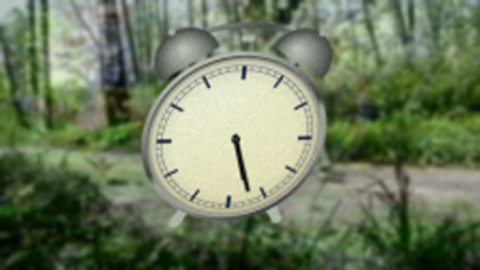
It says 5 h 27 min
